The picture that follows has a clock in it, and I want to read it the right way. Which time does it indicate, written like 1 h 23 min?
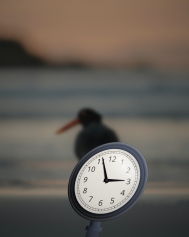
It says 2 h 56 min
